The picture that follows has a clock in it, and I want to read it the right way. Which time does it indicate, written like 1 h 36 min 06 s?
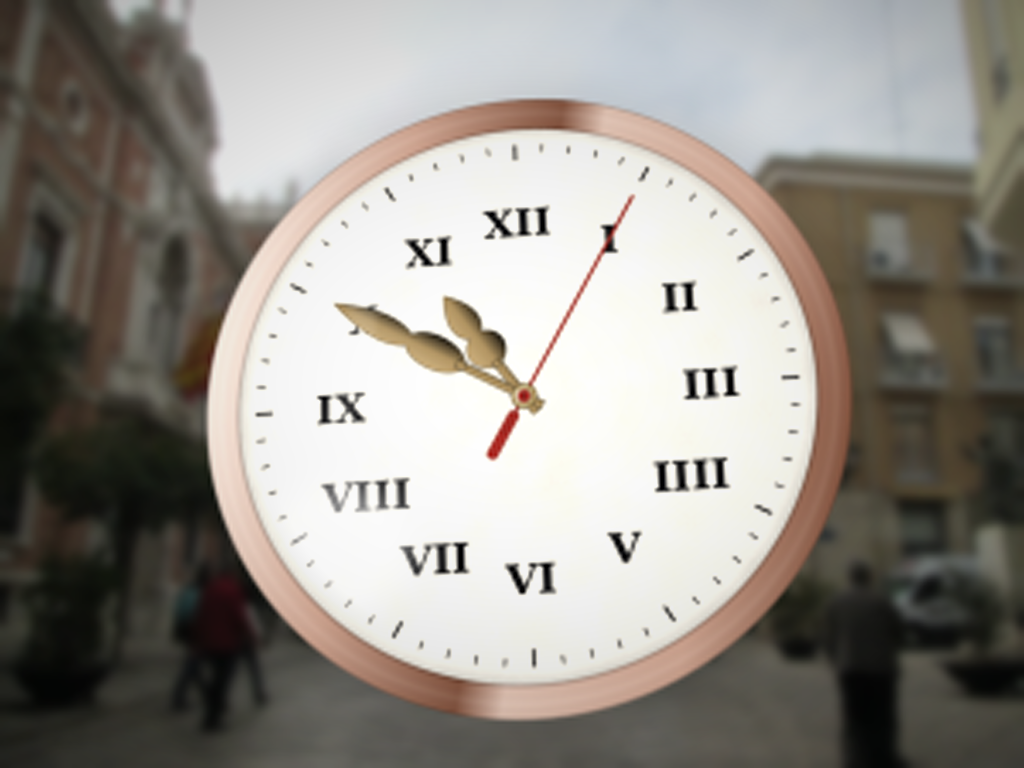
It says 10 h 50 min 05 s
